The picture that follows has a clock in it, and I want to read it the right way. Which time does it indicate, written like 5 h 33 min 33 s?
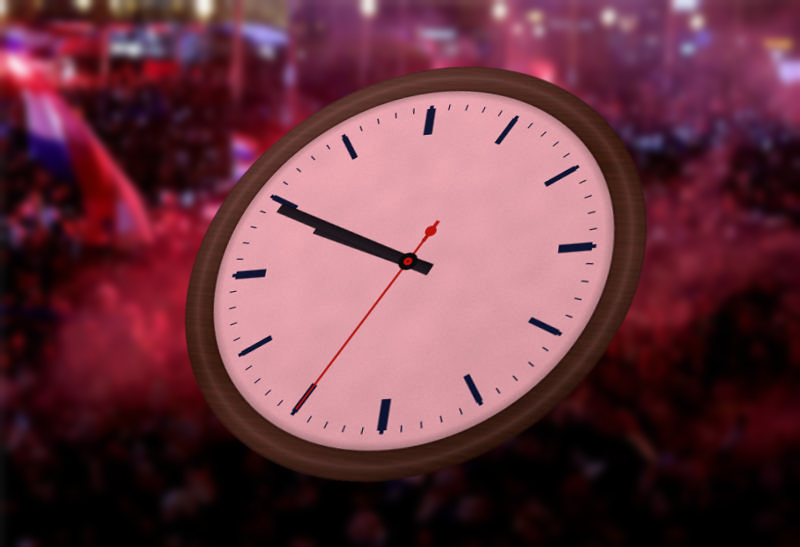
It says 9 h 49 min 35 s
